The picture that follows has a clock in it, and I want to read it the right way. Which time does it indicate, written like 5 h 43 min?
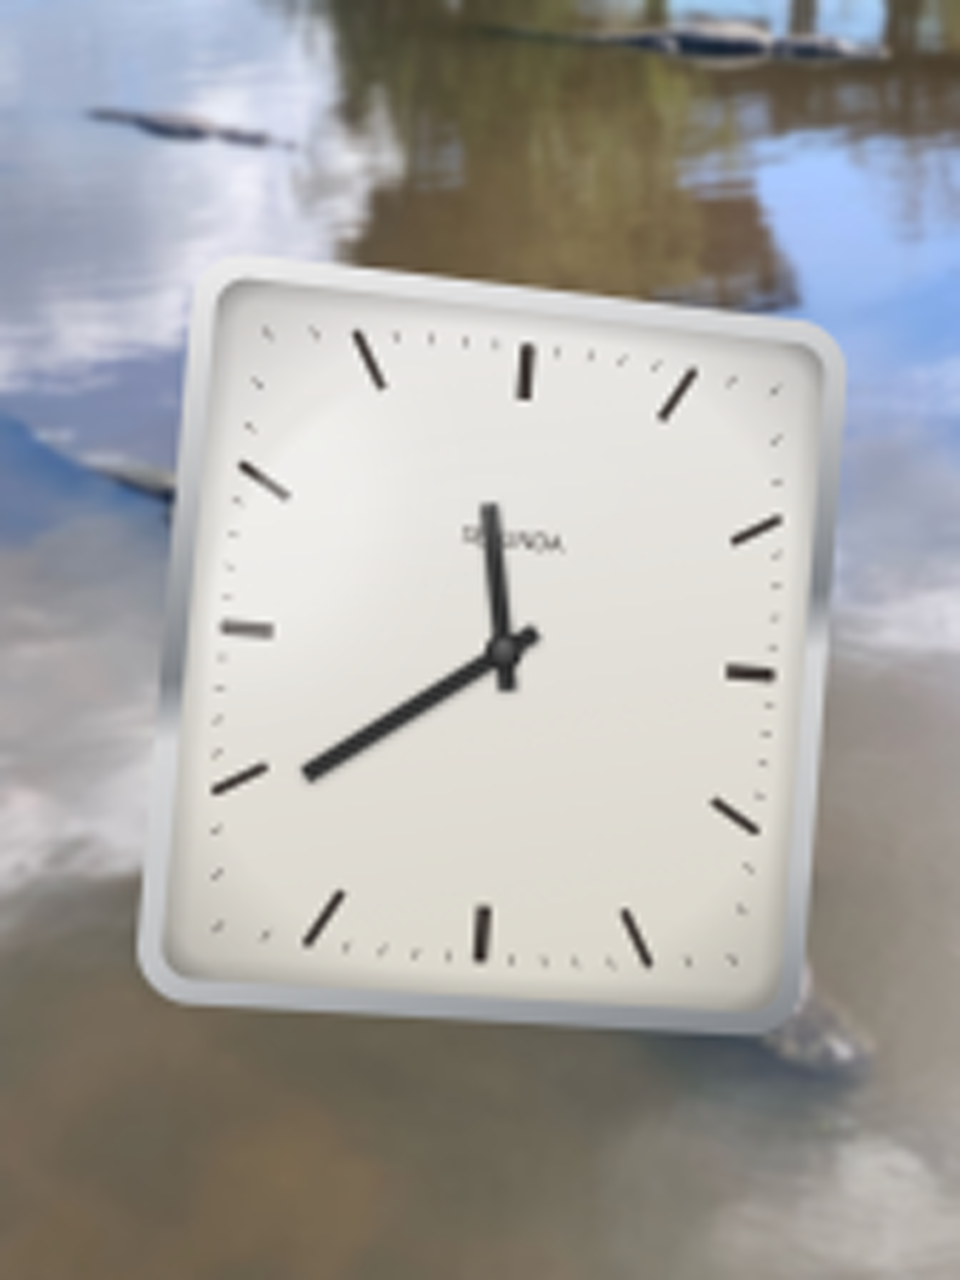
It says 11 h 39 min
